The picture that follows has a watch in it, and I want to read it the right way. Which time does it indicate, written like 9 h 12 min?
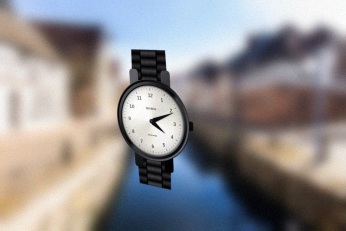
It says 4 h 11 min
